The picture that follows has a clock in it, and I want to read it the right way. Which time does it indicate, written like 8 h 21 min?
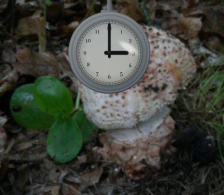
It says 3 h 00 min
